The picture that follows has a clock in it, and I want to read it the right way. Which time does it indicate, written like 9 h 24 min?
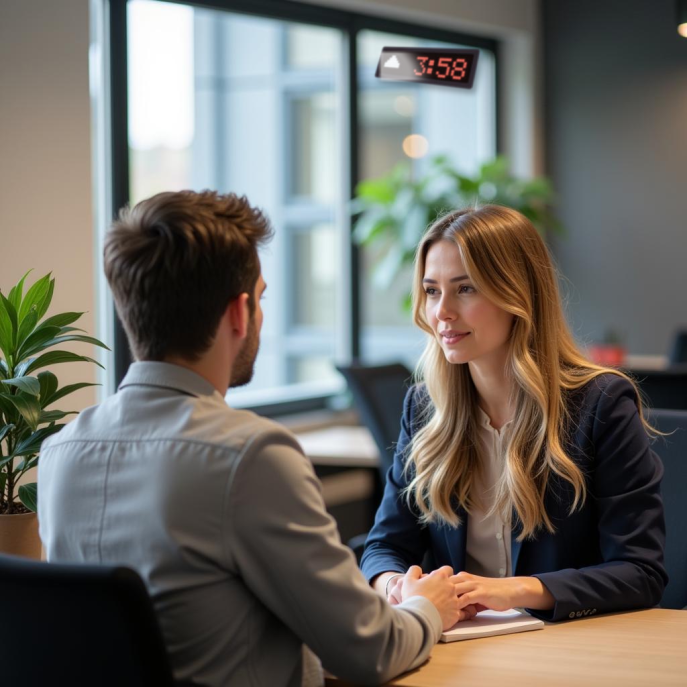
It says 3 h 58 min
